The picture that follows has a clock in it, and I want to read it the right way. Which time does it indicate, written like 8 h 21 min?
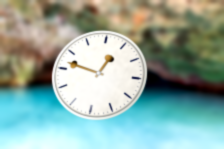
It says 12 h 47 min
